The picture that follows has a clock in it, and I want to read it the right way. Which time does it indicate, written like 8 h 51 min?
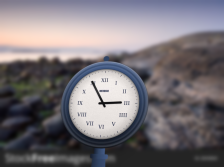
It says 2 h 55 min
